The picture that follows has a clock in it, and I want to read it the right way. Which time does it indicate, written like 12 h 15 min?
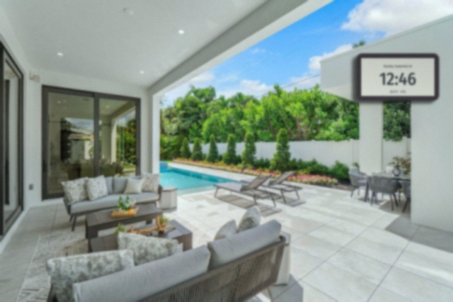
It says 12 h 46 min
